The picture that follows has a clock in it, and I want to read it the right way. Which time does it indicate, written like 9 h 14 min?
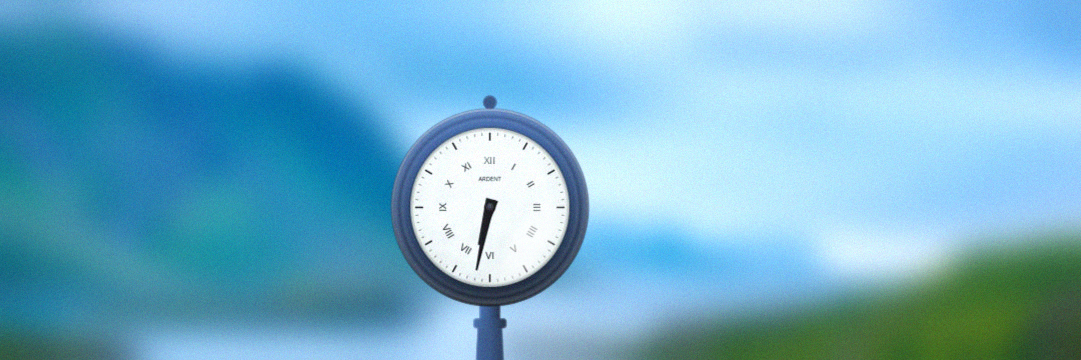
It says 6 h 32 min
